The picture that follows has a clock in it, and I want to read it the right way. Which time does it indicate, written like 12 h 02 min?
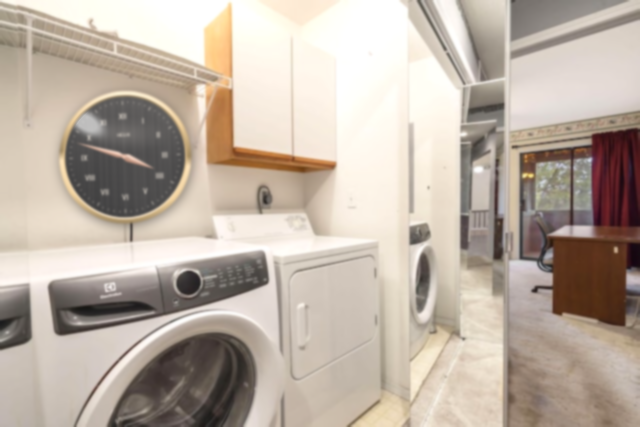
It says 3 h 48 min
